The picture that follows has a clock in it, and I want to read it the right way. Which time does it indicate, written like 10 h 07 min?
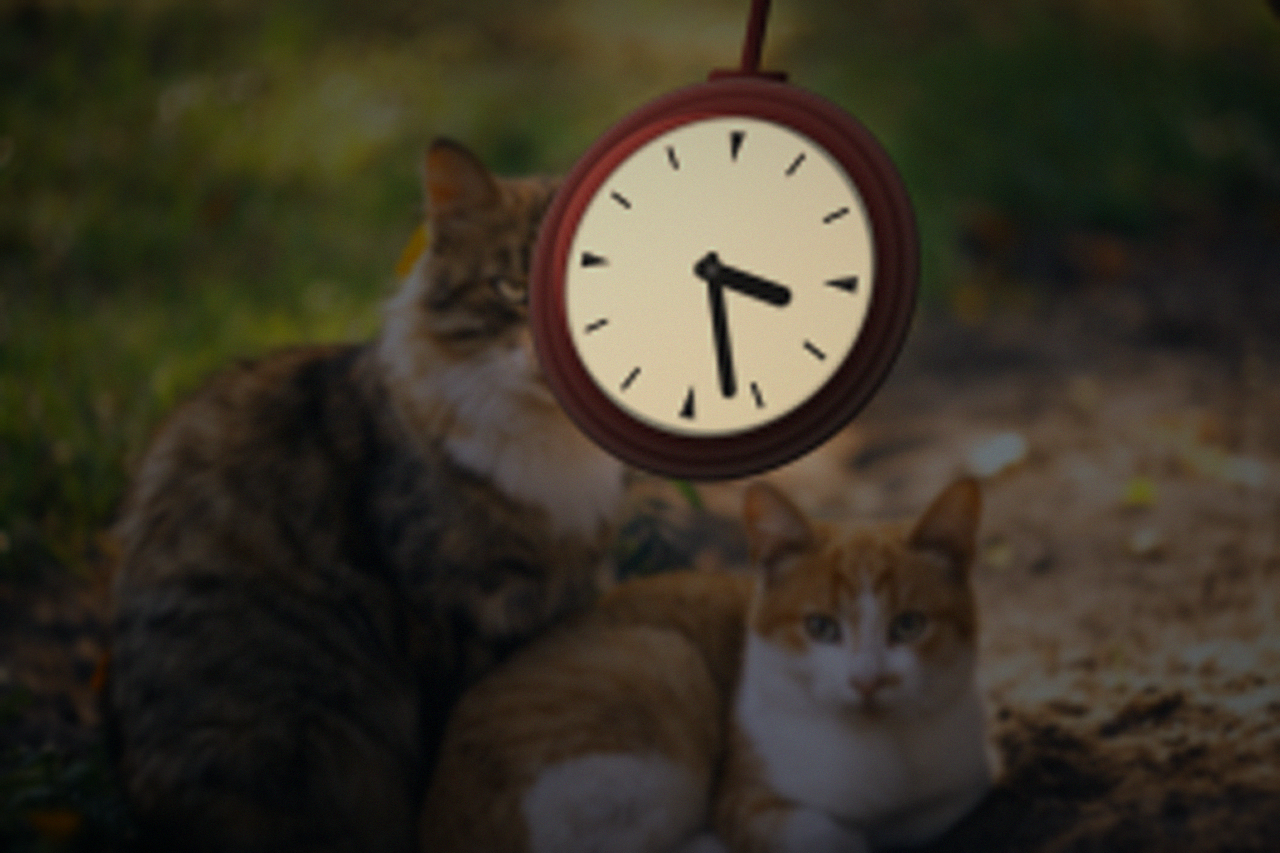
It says 3 h 27 min
